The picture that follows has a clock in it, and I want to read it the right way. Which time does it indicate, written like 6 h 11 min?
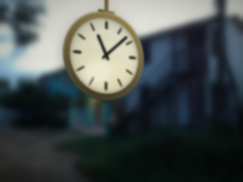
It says 11 h 08 min
